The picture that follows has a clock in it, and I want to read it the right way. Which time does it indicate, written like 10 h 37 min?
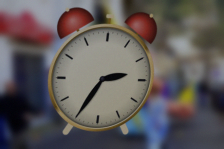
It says 2 h 35 min
